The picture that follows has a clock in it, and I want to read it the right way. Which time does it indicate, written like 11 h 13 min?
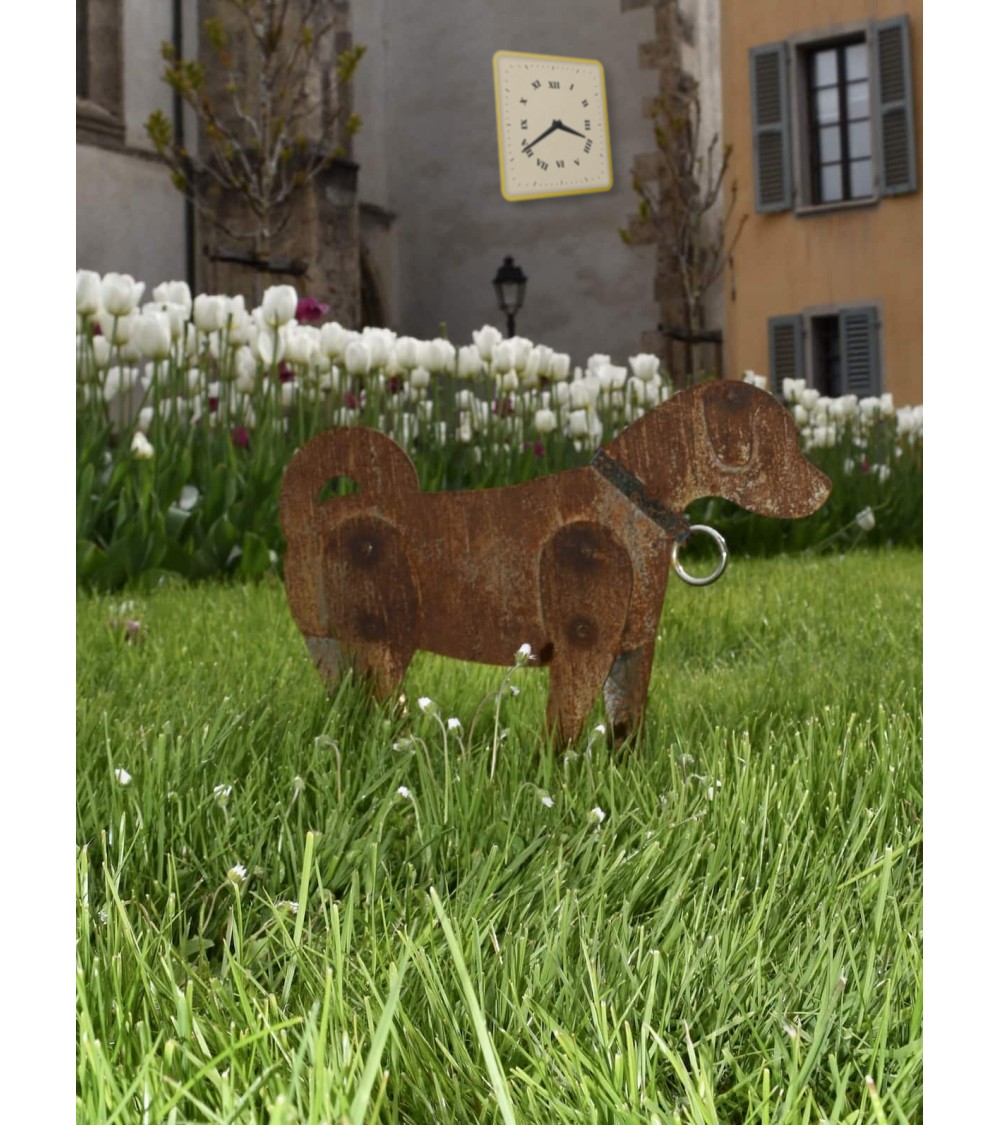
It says 3 h 40 min
